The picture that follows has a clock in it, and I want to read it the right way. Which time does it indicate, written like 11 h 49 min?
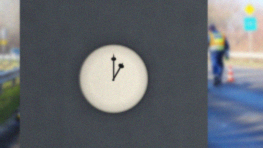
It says 1 h 00 min
